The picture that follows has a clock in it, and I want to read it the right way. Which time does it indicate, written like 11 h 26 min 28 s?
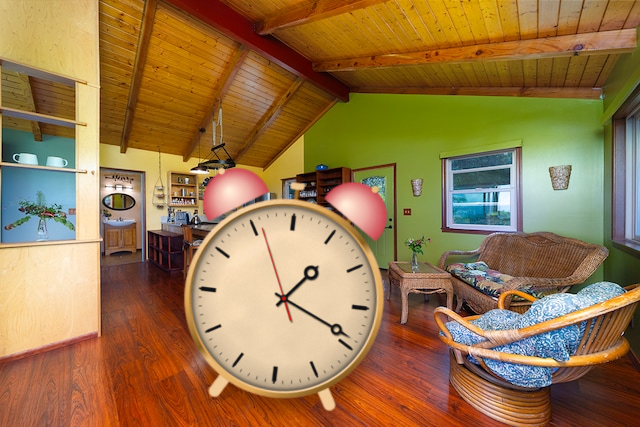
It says 1 h 18 min 56 s
